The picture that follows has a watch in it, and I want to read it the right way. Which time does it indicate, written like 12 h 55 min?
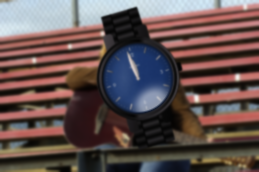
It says 11 h 59 min
